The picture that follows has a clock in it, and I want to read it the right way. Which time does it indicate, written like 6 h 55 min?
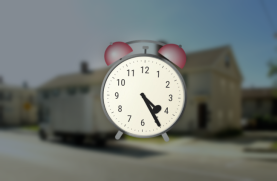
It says 4 h 25 min
